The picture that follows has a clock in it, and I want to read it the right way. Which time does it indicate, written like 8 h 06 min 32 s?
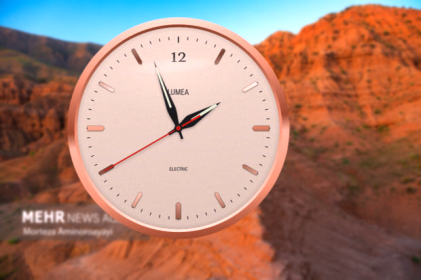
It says 1 h 56 min 40 s
